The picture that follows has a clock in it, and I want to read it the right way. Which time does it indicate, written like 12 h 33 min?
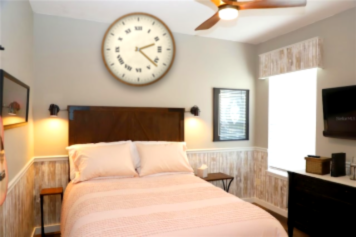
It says 2 h 22 min
